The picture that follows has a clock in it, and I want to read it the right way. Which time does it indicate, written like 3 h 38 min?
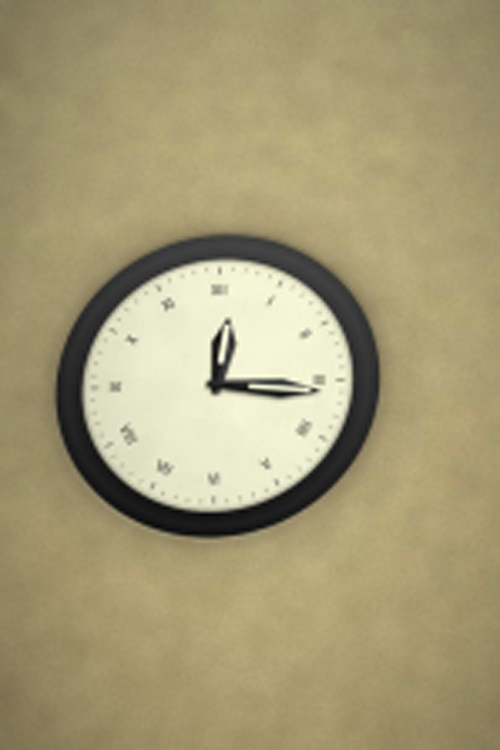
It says 12 h 16 min
